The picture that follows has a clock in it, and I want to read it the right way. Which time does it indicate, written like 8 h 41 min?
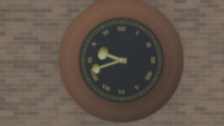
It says 9 h 42 min
